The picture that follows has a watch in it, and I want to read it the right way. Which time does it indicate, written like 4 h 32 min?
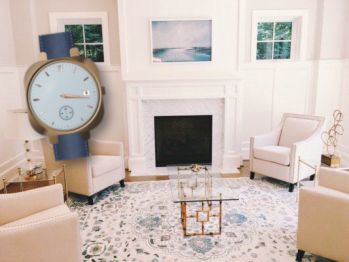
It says 3 h 17 min
